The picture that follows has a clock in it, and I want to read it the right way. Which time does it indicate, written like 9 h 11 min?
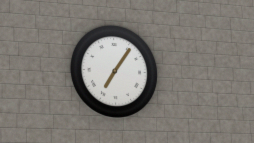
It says 7 h 06 min
